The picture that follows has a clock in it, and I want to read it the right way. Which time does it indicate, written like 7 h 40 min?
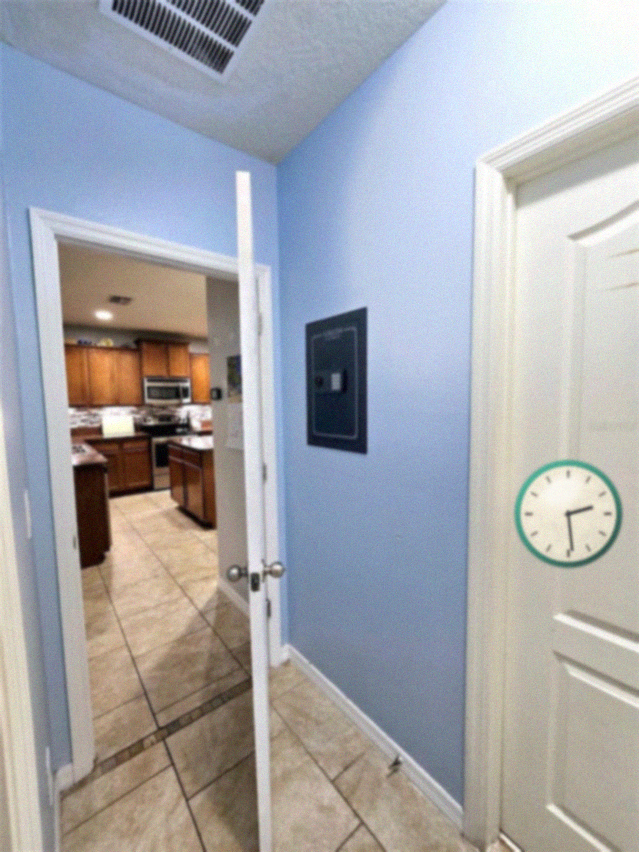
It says 2 h 29 min
